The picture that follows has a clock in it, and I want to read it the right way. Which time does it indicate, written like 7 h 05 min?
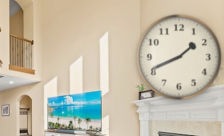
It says 1 h 41 min
